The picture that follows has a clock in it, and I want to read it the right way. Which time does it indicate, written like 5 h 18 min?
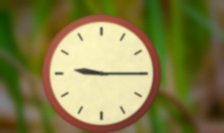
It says 9 h 15 min
